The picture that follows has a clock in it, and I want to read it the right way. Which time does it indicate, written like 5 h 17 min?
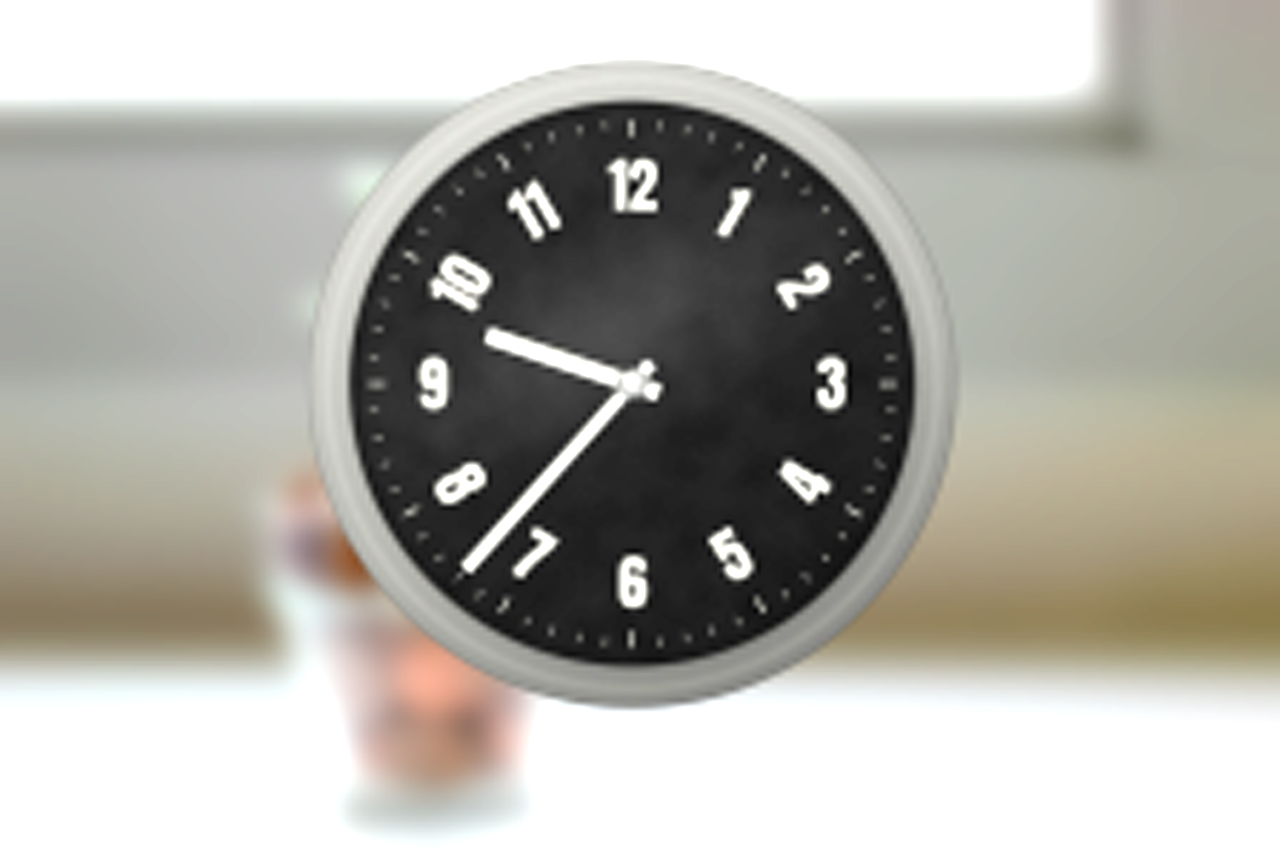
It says 9 h 37 min
